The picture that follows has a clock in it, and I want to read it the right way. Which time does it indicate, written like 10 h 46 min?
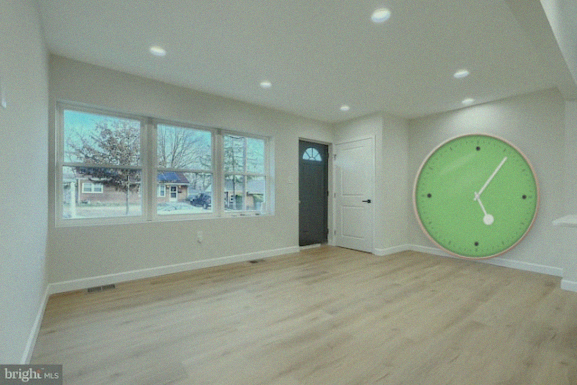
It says 5 h 06 min
